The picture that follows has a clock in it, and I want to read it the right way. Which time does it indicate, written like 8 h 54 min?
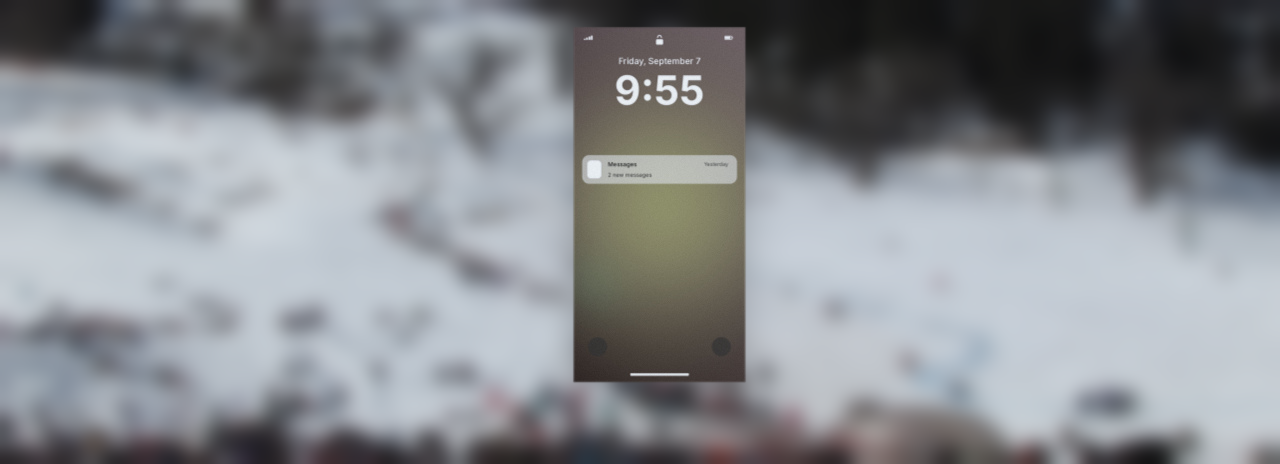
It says 9 h 55 min
